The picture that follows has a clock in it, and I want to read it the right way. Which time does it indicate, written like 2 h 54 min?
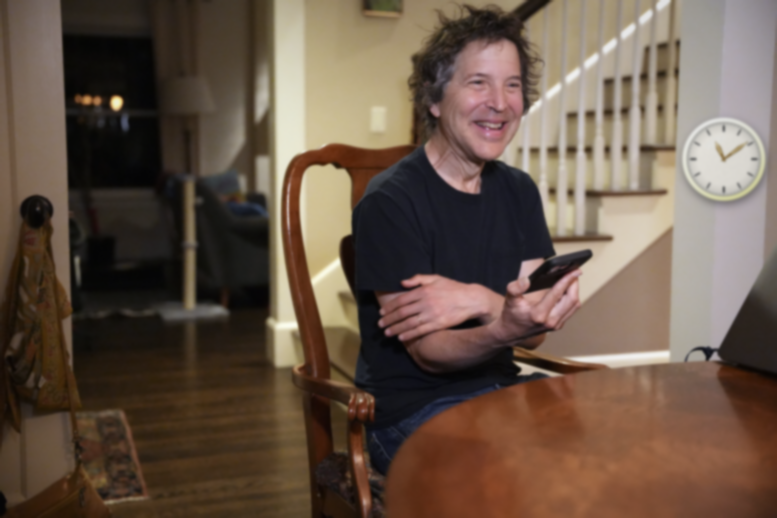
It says 11 h 09 min
